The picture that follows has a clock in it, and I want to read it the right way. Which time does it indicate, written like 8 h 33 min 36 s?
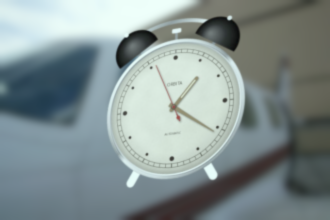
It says 1 h 20 min 56 s
